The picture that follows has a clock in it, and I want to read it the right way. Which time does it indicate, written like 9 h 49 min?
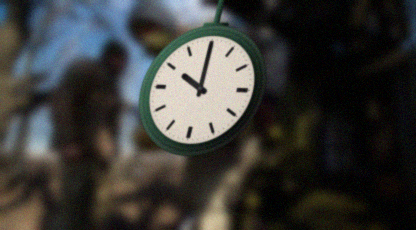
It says 10 h 00 min
